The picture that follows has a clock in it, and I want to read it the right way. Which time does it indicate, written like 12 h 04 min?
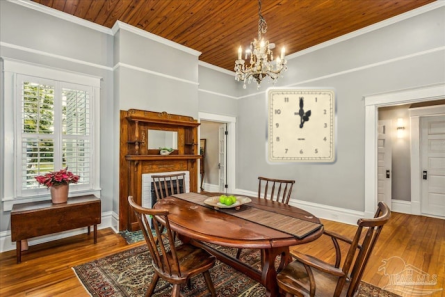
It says 1 h 00 min
